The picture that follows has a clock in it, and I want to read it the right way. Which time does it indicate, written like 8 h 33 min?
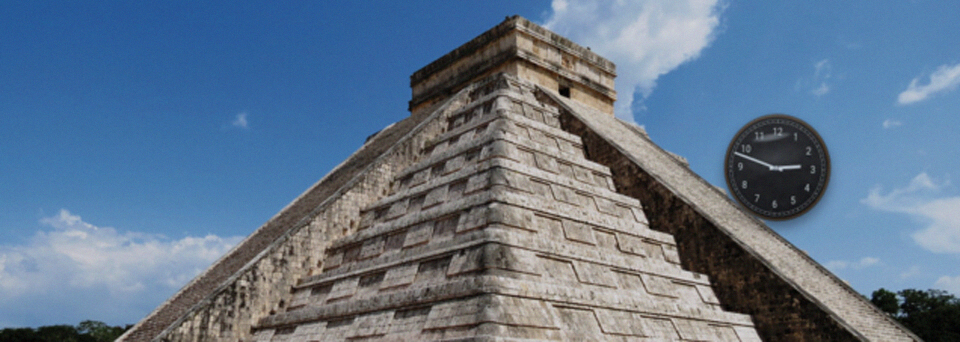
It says 2 h 48 min
